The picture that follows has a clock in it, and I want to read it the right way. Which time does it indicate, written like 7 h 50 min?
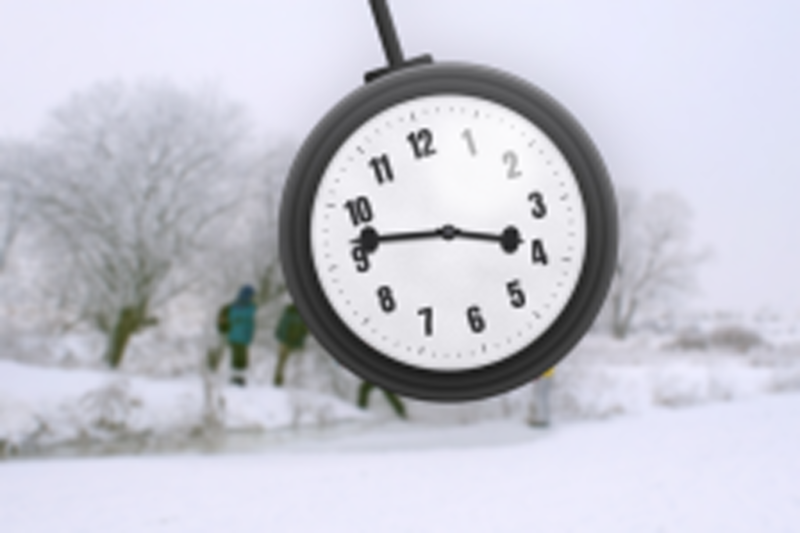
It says 3 h 47 min
